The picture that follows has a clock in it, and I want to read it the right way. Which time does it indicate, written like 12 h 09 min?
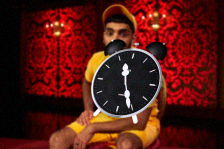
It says 11 h 26 min
